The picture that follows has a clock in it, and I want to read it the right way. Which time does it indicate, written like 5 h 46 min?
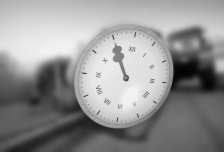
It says 10 h 55 min
